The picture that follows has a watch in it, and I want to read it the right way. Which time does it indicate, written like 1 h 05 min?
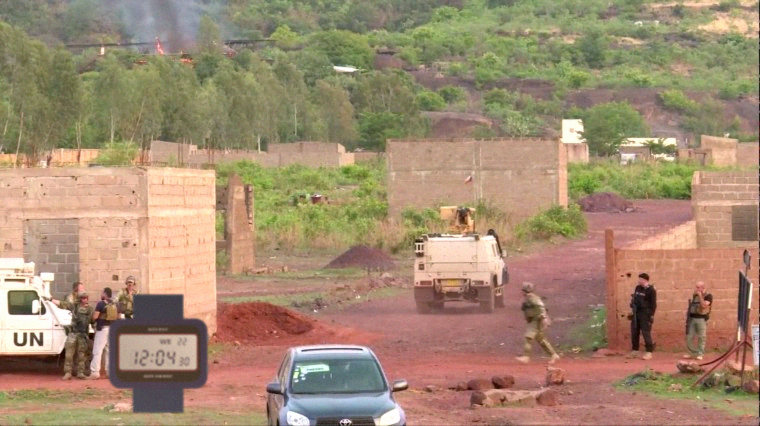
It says 12 h 04 min
